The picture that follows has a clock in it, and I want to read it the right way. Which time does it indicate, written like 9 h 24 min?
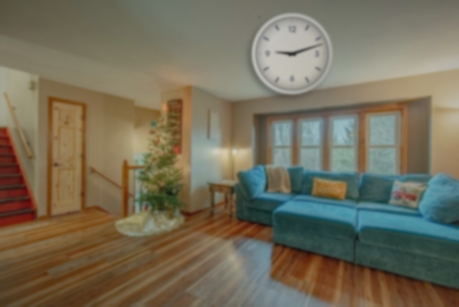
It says 9 h 12 min
